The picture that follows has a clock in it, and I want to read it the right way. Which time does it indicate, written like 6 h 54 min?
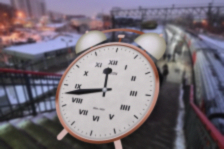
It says 11 h 43 min
